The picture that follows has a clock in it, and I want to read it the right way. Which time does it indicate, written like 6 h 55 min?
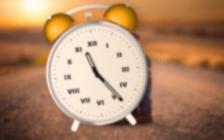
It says 11 h 24 min
